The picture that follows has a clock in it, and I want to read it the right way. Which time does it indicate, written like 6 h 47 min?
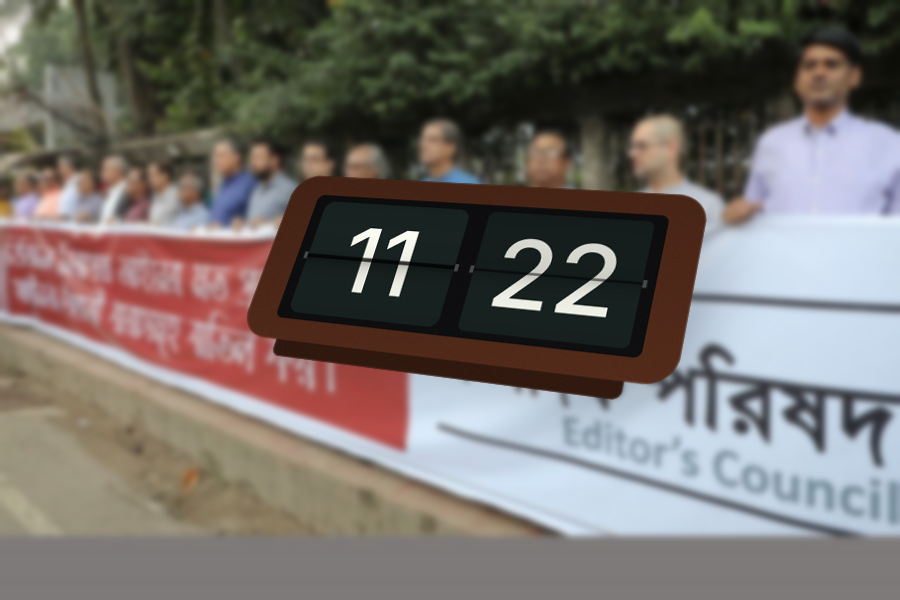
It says 11 h 22 min
